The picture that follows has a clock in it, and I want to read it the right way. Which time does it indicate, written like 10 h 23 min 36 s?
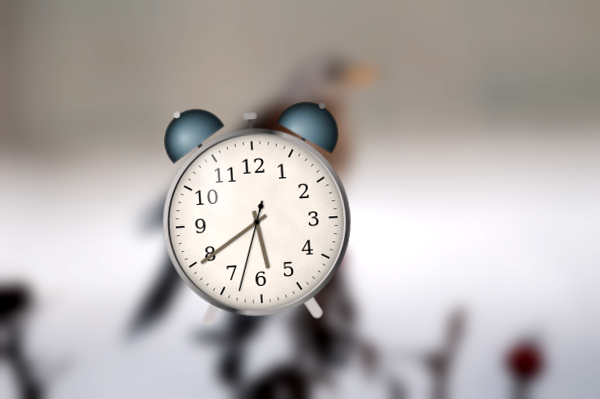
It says 5 h 39 min 33 s
